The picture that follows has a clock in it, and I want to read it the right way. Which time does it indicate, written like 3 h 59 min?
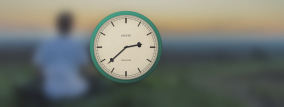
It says 2 h 38 min
